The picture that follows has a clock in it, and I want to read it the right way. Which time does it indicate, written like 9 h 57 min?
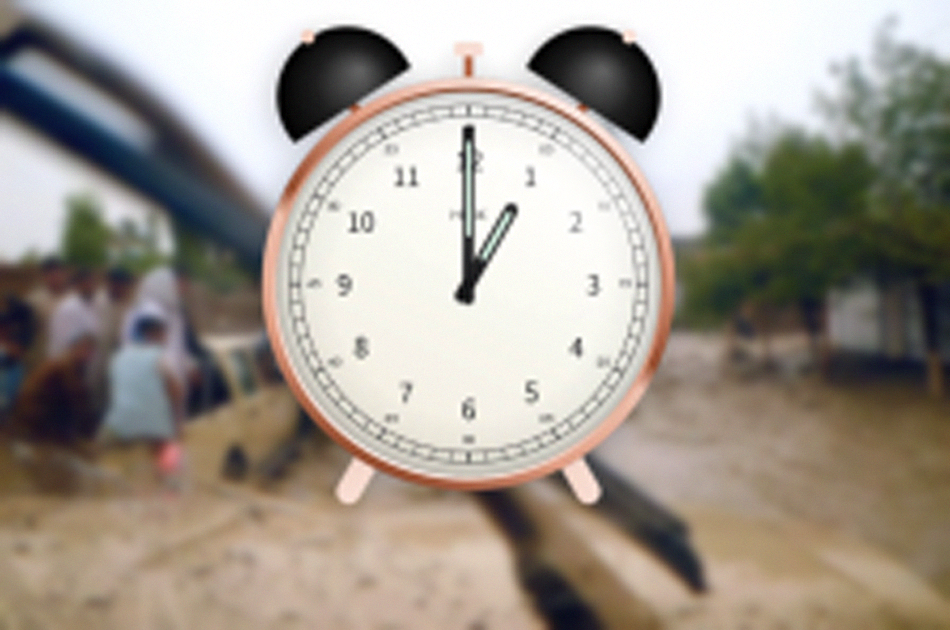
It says 1 h 00 min
